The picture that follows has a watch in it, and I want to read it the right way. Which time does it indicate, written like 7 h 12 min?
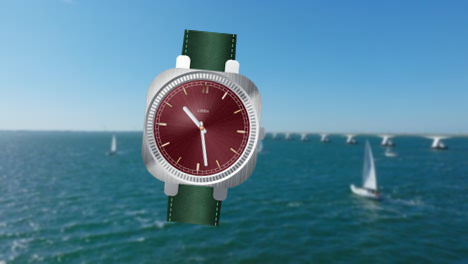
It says 10 h 28 min
